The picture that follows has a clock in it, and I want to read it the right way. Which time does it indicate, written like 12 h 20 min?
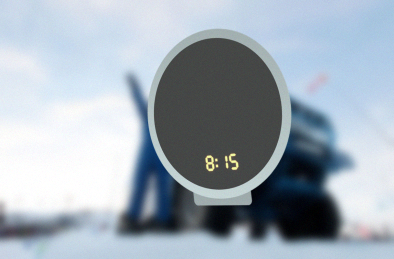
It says 8 h 15 min
